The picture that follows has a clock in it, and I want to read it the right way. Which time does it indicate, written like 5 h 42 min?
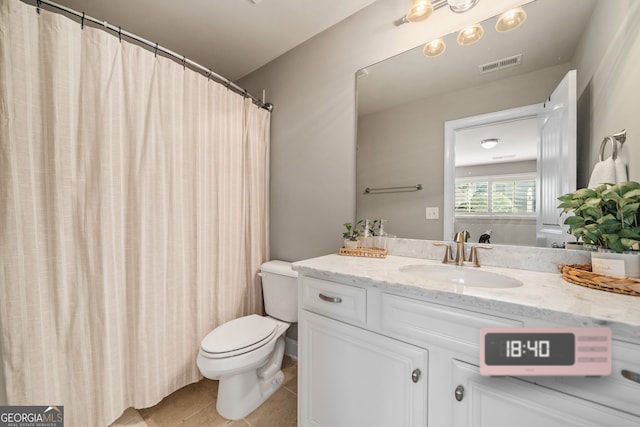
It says 18 h 40 min
